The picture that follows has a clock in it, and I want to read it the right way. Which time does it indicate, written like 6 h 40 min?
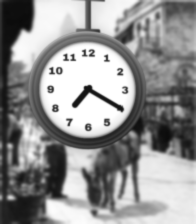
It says 7 h 20 min
